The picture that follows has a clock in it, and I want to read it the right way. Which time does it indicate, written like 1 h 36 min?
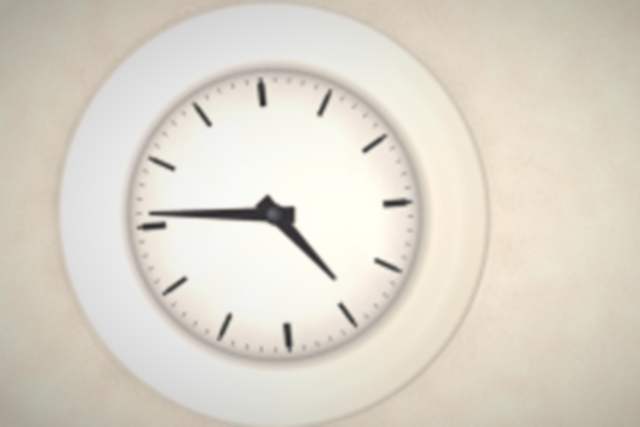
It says 4 h 46 min
